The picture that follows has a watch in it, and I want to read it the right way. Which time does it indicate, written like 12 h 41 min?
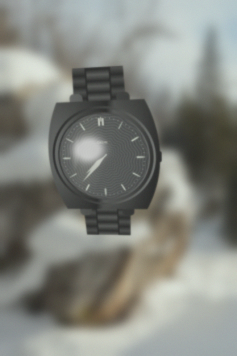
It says 7 h 37 min
